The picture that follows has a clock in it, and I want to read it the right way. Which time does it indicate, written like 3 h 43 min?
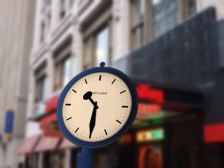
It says 10 h 30 min
